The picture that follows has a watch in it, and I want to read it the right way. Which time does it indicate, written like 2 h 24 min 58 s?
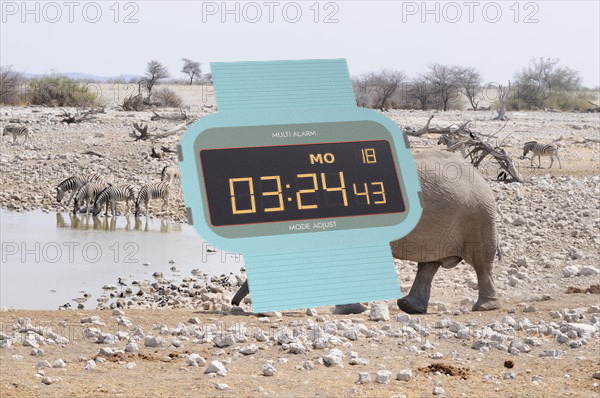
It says 3 h 24 min 43 s
